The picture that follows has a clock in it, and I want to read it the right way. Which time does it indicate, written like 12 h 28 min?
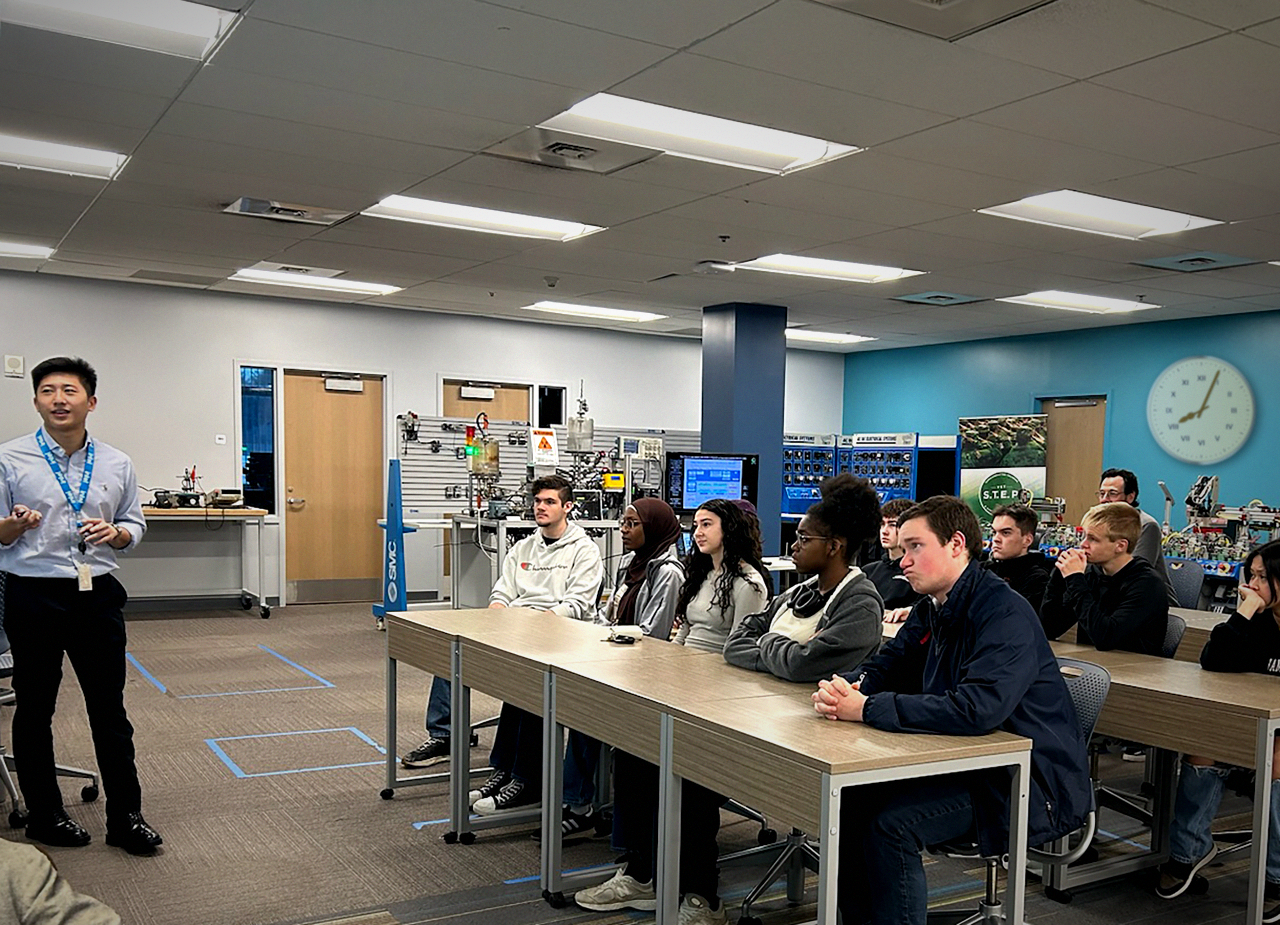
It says 8 h 04 min
